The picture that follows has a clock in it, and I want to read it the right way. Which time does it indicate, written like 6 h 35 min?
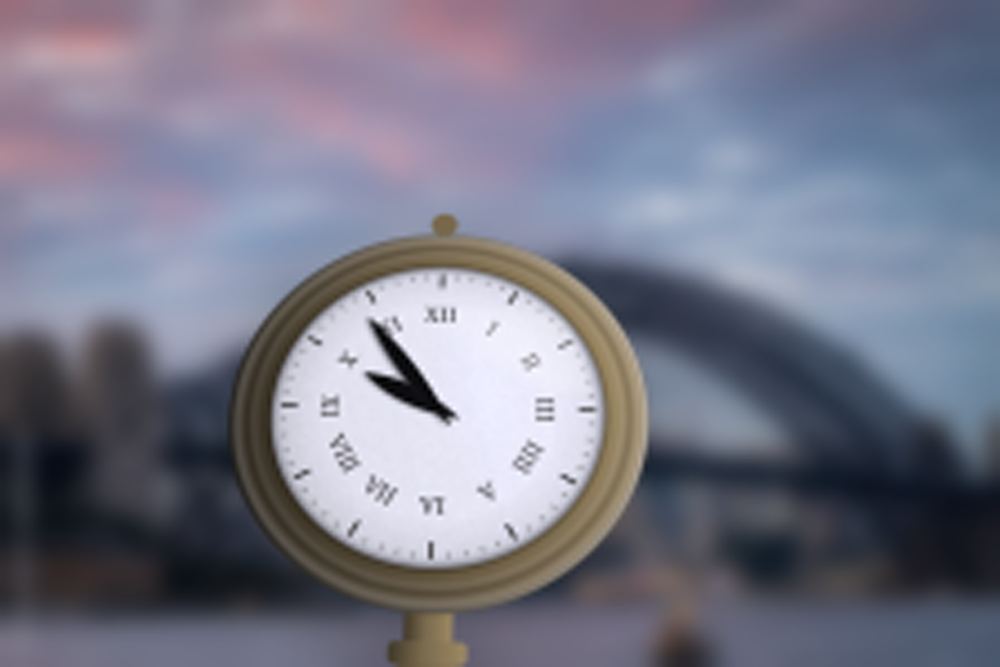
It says 9 h 54 min
